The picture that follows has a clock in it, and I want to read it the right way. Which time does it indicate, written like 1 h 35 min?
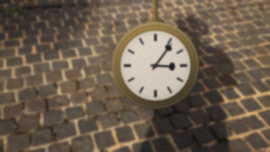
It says 3 h 06 min
